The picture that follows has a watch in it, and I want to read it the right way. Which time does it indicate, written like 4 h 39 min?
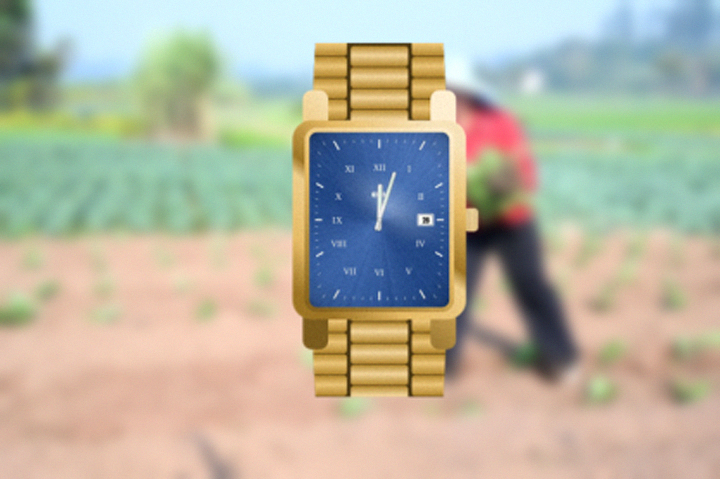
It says 12 h 03 min
